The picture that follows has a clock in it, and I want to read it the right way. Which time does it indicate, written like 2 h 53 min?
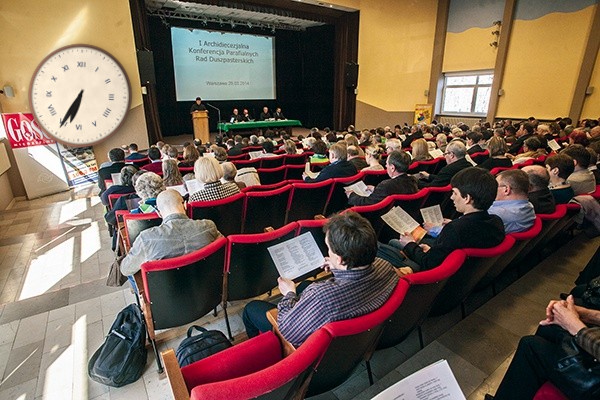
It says 6 h 35 min
